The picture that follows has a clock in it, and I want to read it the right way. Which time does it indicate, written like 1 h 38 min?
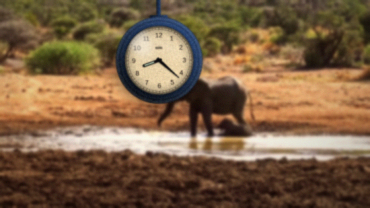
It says 8 h 22 min
